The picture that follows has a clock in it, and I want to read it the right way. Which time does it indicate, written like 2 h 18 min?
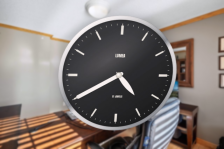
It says 4 h 40 min
